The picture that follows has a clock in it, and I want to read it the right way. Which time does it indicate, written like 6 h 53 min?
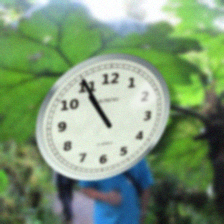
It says 10 h 55 min
